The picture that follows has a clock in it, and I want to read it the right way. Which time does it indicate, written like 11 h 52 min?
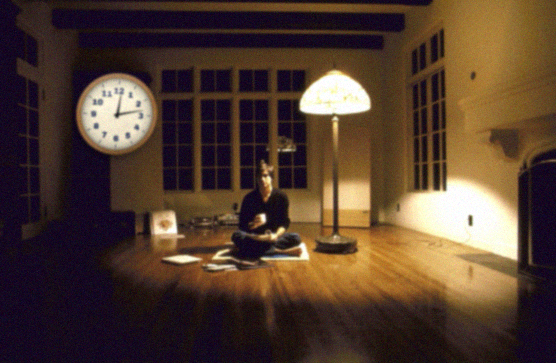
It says 12 h 13 min
